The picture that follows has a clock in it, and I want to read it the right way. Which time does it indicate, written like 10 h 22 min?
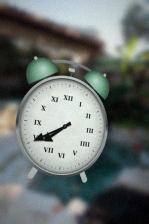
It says 7 h 40 min
